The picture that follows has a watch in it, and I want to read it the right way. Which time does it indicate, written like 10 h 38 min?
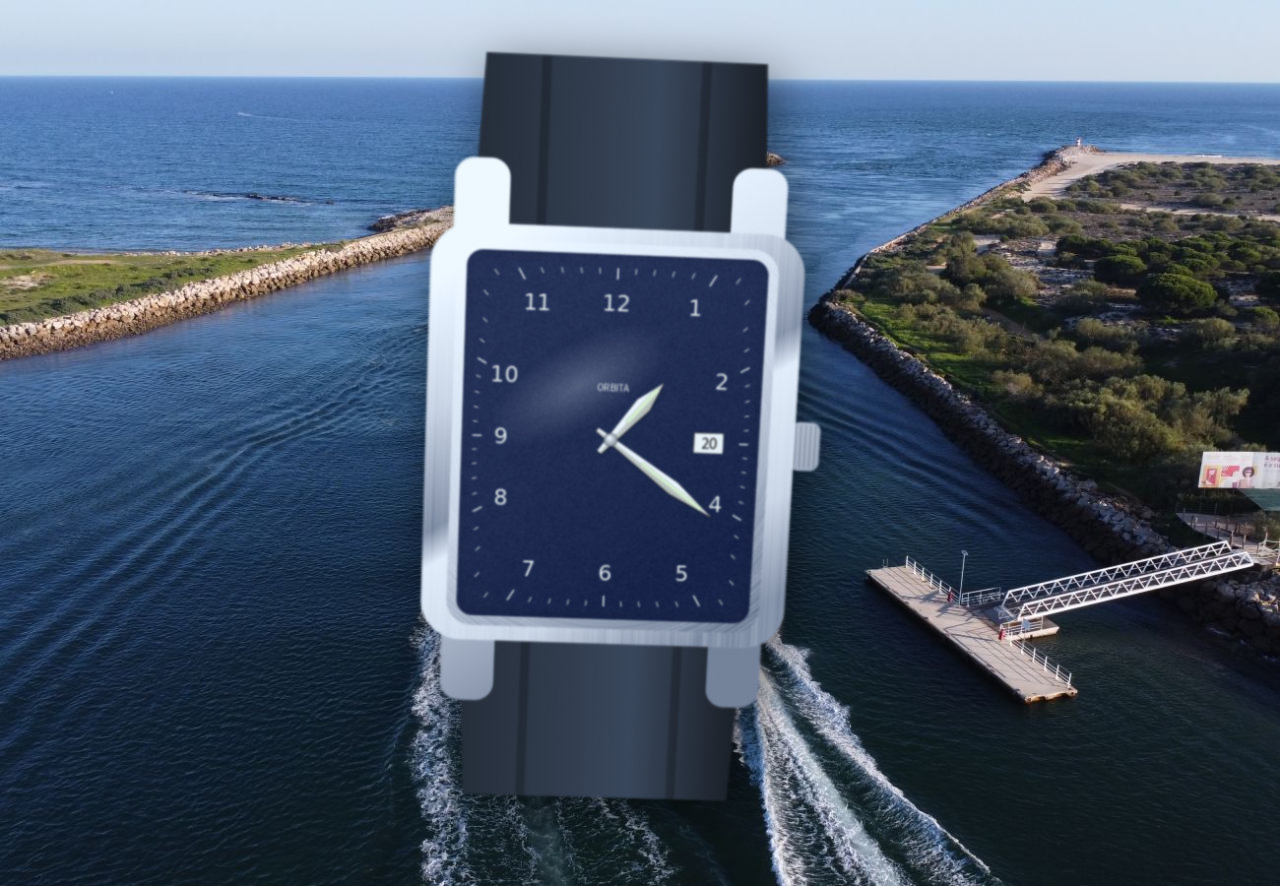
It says 1 h 21 min
